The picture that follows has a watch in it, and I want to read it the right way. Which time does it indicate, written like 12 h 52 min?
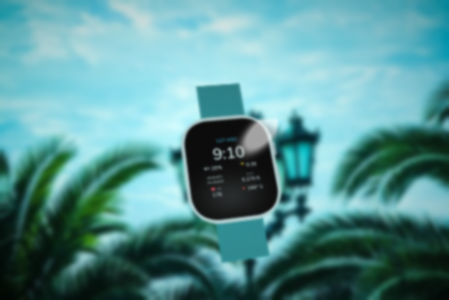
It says 9 h 10 min
